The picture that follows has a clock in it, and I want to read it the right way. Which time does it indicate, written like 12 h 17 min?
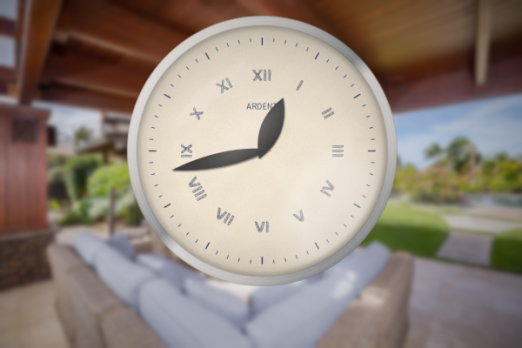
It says 12 h 43 min
